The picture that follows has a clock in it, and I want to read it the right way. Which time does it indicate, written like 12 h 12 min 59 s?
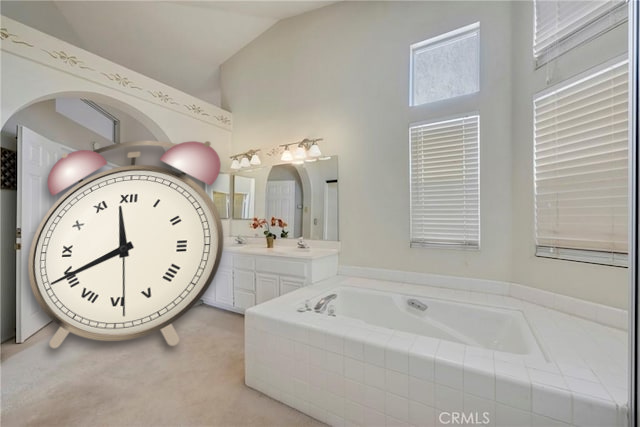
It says 11 h 40 min 29 s
